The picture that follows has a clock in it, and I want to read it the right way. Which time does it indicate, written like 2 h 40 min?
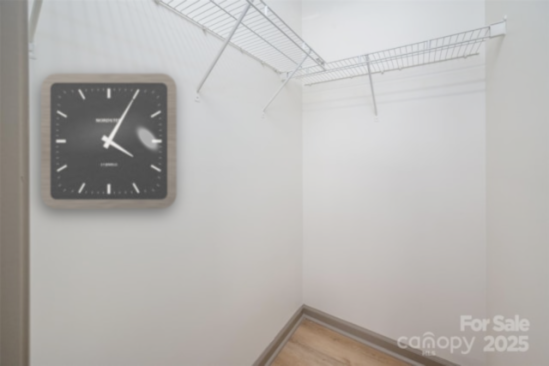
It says 4 h 05 min
